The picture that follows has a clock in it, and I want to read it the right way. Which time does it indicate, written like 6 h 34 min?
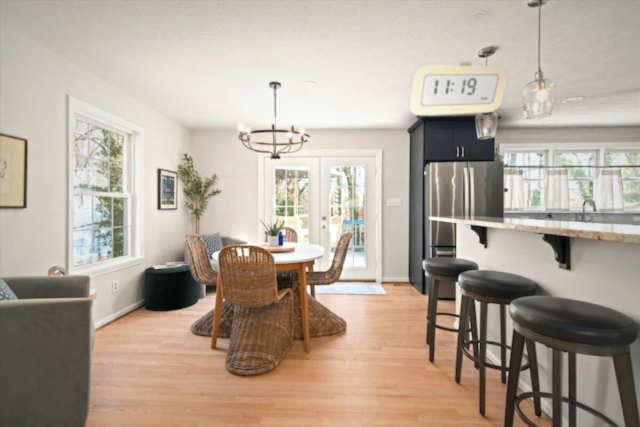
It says 11 h 19 min
